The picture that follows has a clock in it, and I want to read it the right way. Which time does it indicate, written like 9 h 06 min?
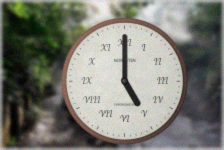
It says 5 h 00 min
